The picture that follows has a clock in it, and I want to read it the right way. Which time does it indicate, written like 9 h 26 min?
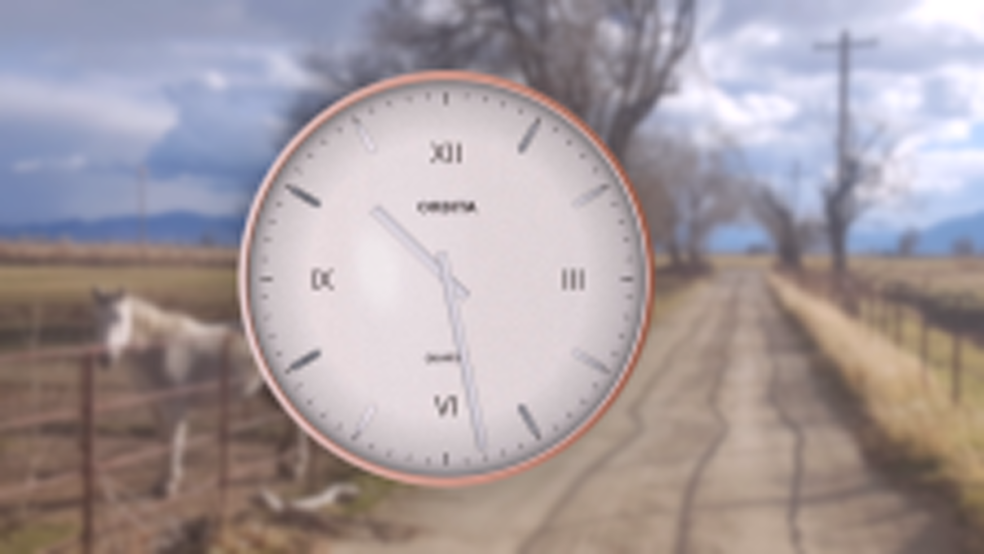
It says 10 h 28 min
